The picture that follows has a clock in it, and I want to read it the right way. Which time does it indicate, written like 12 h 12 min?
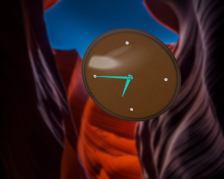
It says 6 h 45 min
